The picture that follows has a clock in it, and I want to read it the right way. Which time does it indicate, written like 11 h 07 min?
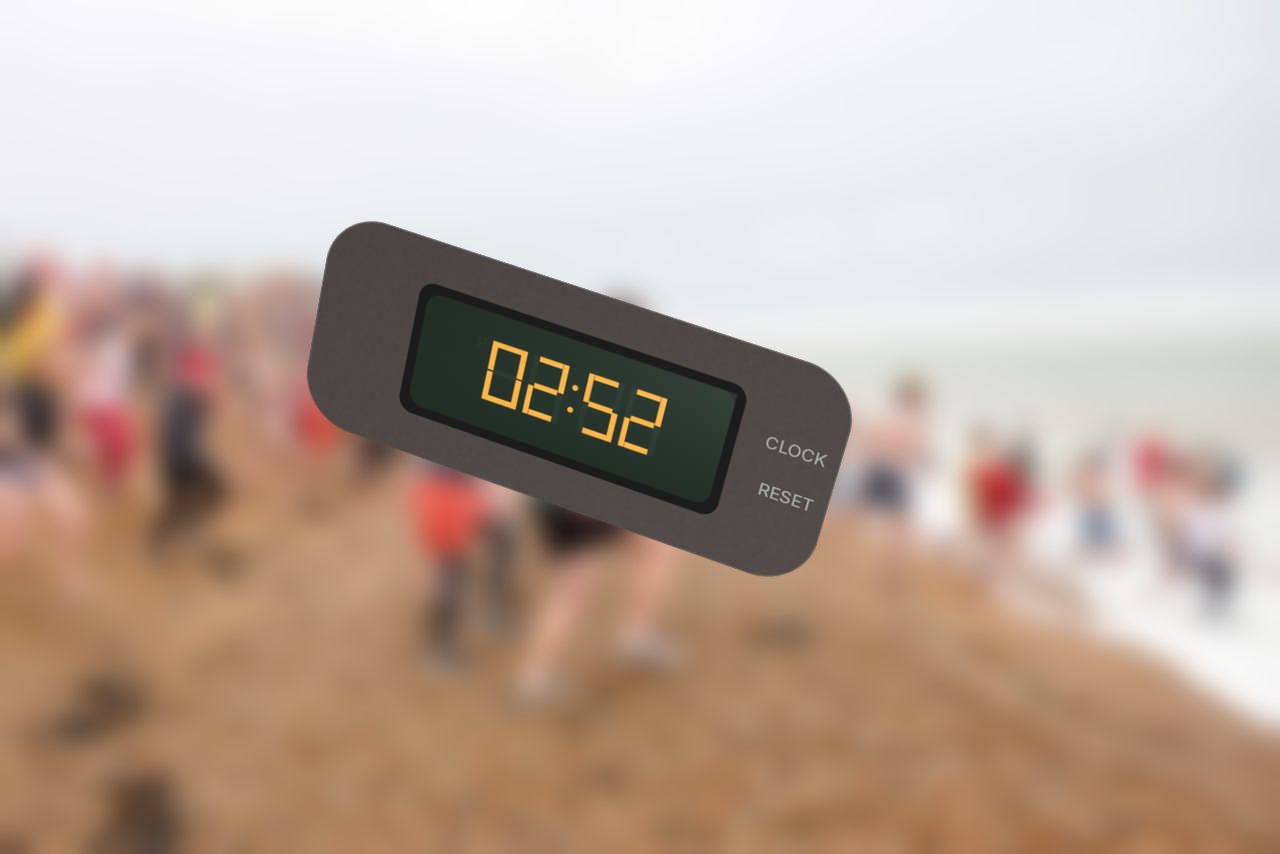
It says 2 h 52 min
